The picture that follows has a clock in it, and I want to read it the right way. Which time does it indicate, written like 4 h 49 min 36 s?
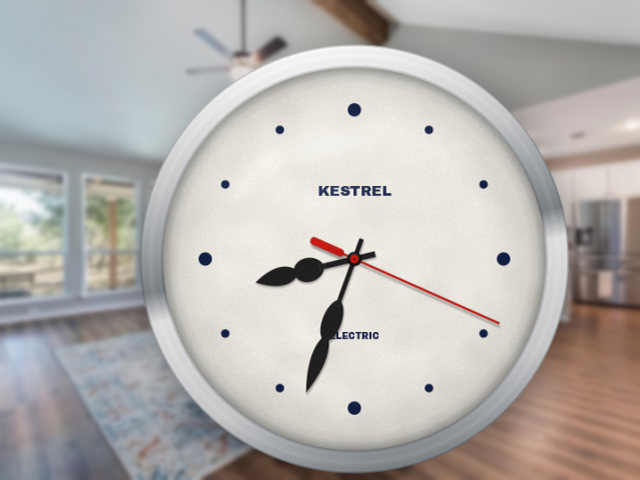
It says 8 h 33 min 19 s
